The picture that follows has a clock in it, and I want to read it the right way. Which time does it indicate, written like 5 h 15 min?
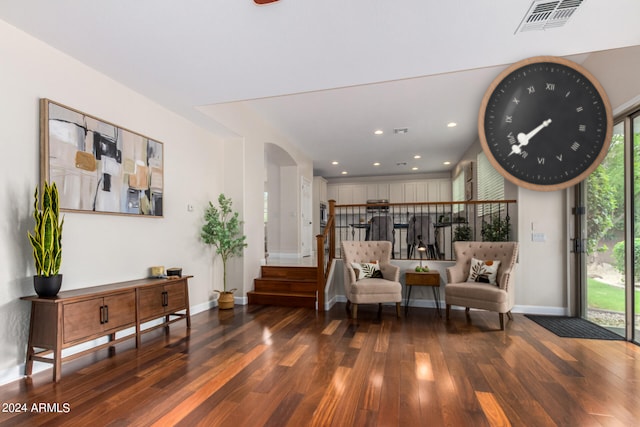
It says 7 h 37 min
